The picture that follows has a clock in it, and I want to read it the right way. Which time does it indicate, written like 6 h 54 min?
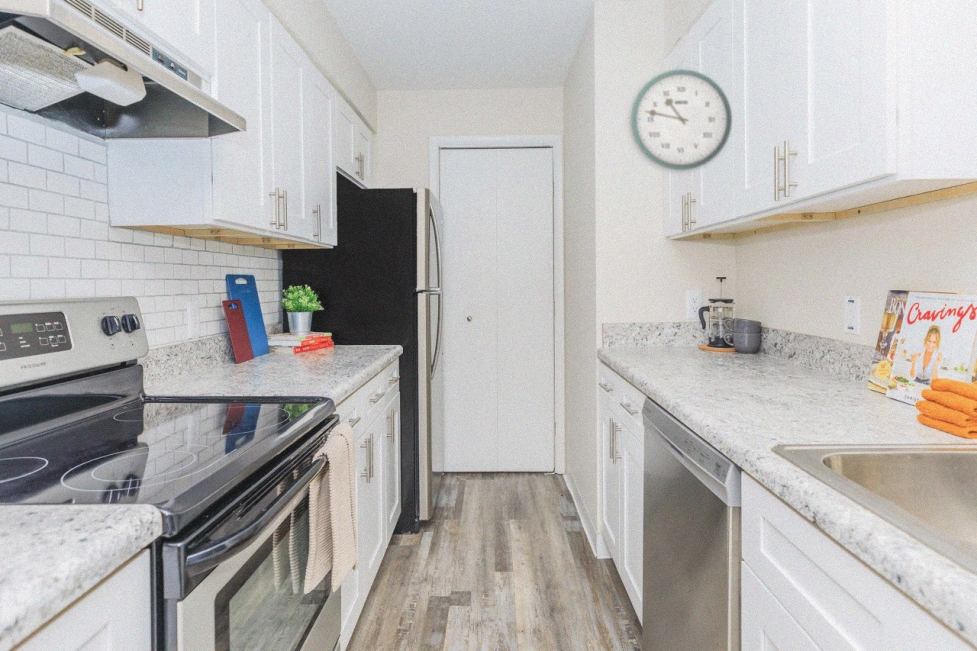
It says 10 h 47 min
